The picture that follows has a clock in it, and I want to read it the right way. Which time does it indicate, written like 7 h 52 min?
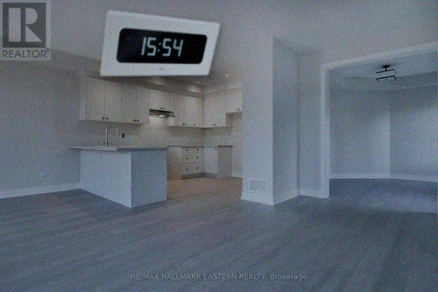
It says 15 h 54 min
